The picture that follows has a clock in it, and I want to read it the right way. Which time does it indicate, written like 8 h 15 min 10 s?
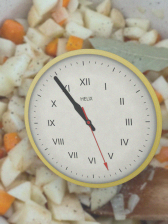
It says 10 h 54 min 27 s
